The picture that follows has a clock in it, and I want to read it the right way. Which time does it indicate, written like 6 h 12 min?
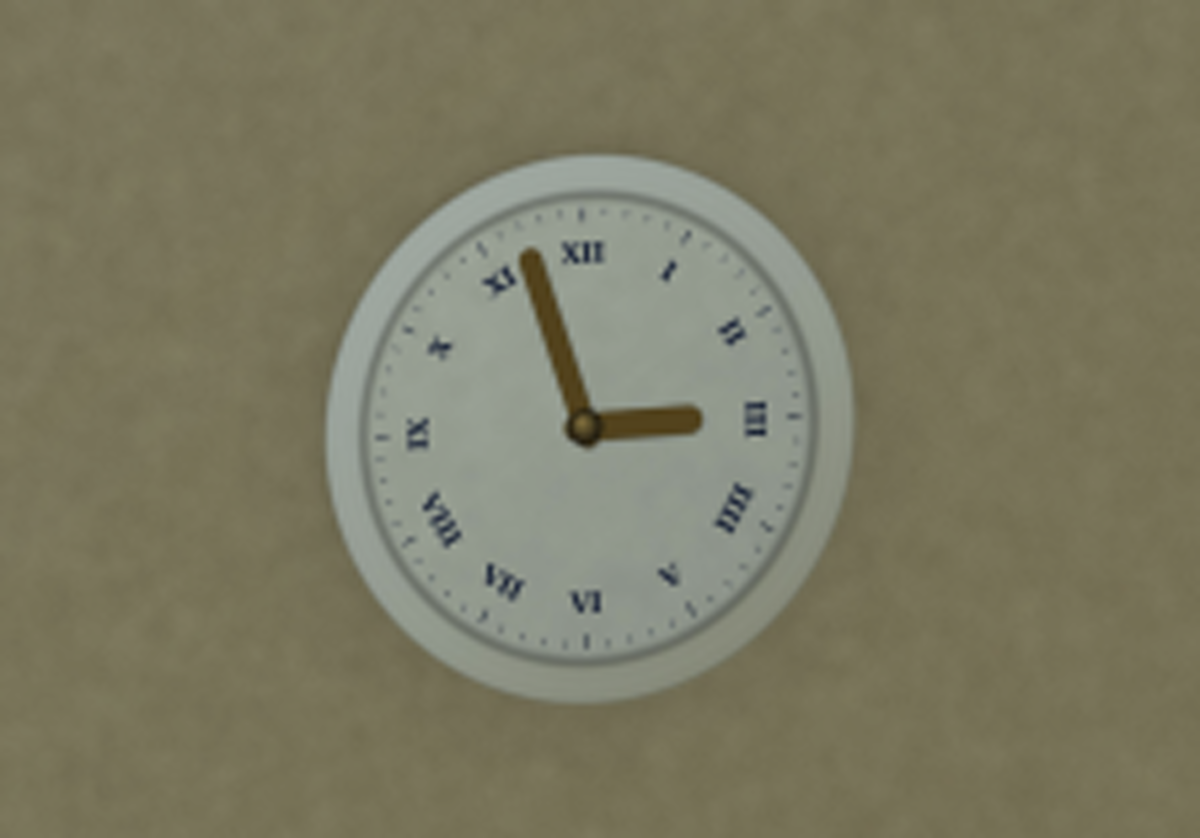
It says 2 h 57 min
